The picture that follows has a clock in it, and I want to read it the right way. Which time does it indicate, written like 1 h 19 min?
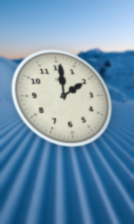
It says 2 h 01 min
